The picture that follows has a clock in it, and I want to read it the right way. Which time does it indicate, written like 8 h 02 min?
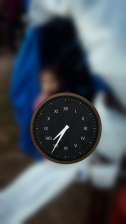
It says 7 h 35 min
